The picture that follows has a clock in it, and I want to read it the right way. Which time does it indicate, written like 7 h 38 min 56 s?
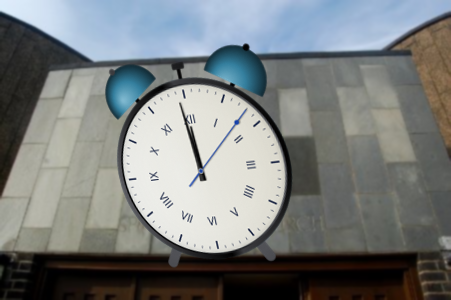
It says 11 h 59 min 08 s
